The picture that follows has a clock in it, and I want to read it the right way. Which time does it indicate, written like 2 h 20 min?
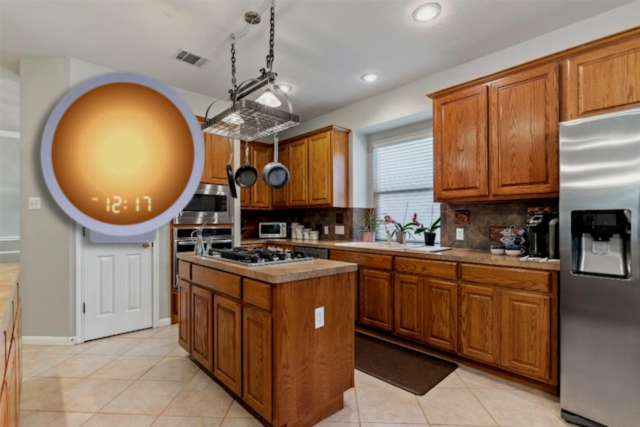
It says 12 h 17 min
